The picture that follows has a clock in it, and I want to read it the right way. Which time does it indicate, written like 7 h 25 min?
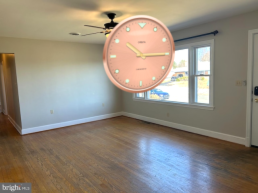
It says 10 h 15 min
